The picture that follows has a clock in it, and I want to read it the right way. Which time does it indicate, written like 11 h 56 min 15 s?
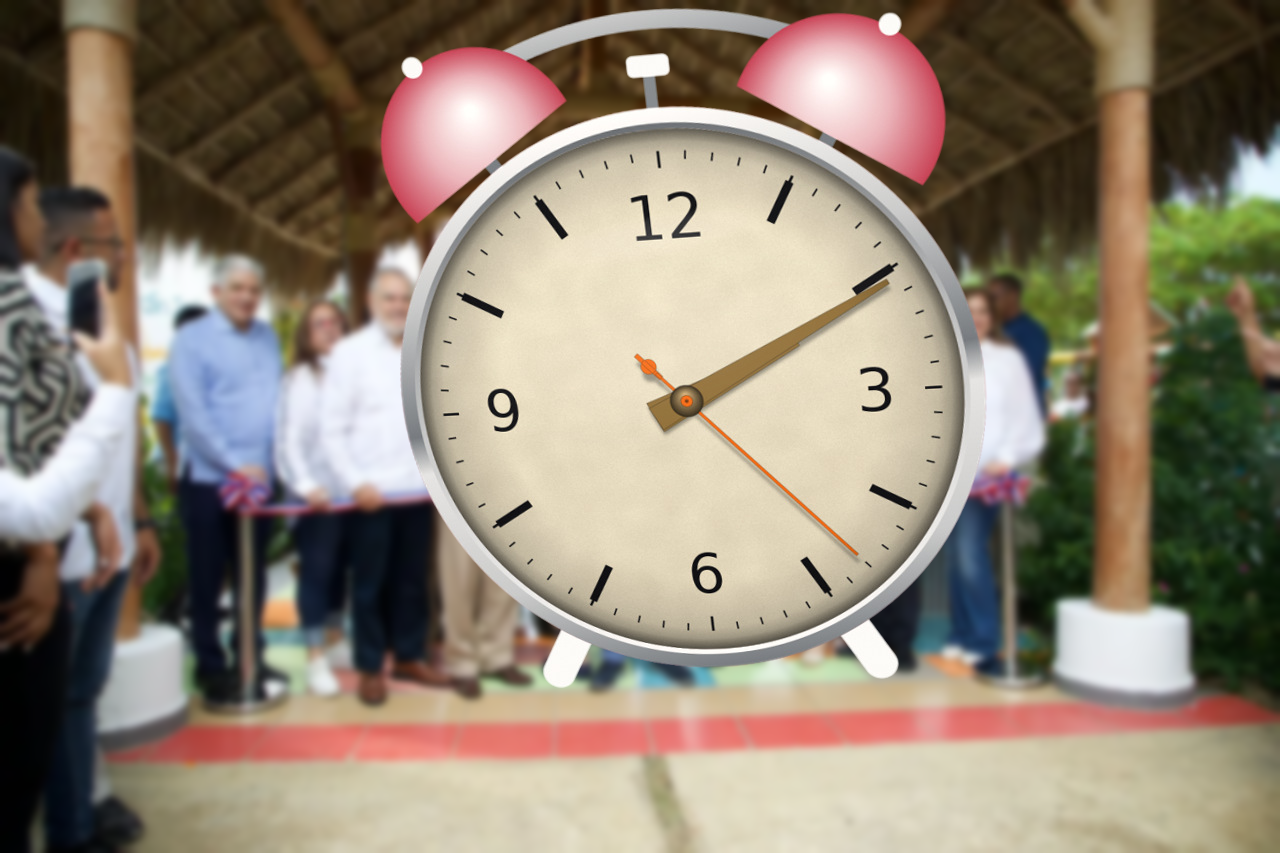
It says 2 h 10 min 23 s
